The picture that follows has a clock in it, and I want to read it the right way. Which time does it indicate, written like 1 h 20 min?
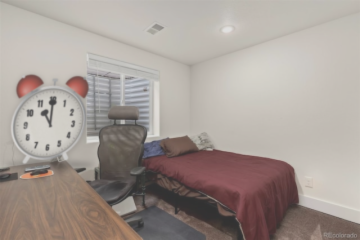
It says 11 h 00 min
